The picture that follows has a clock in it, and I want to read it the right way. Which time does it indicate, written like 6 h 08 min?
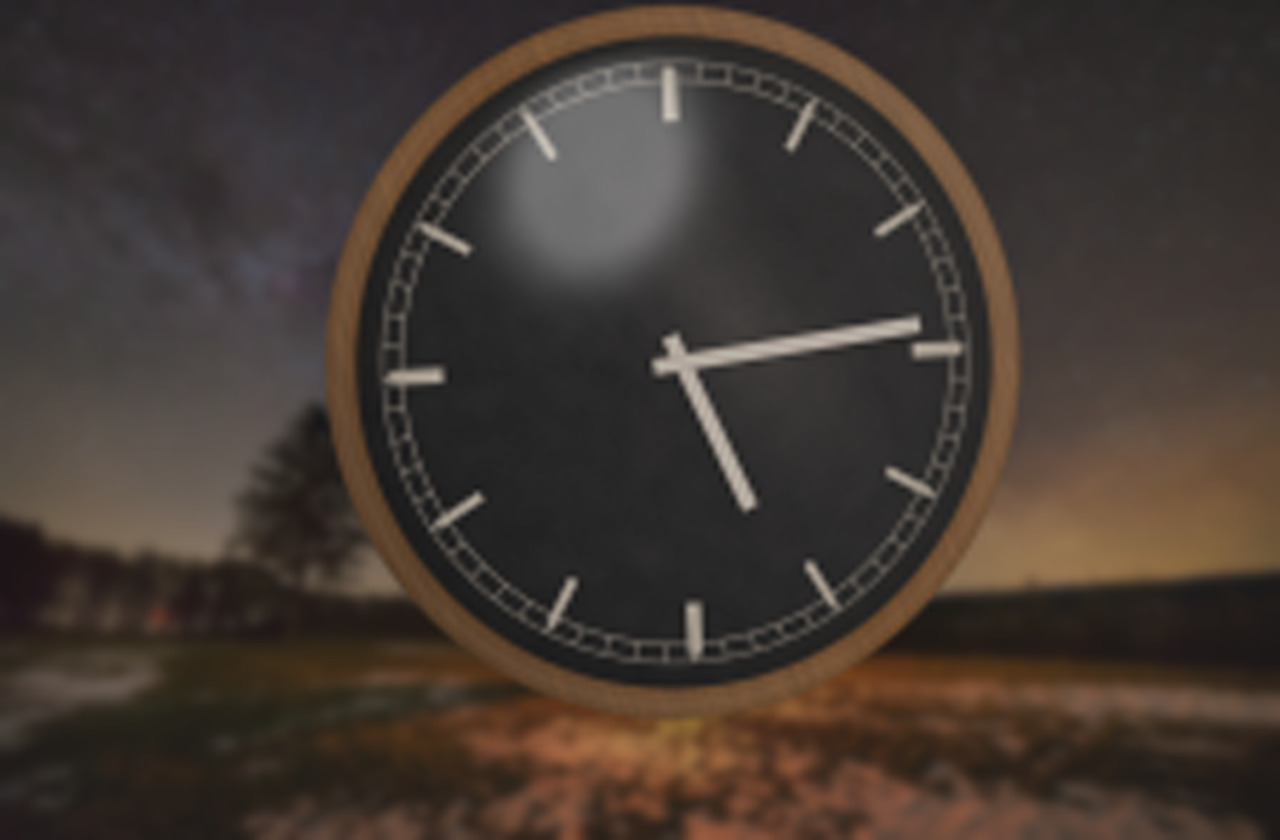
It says 5 h 14 min
